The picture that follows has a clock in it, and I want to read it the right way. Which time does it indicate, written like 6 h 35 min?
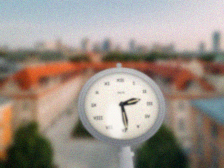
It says 2 h 29 min
